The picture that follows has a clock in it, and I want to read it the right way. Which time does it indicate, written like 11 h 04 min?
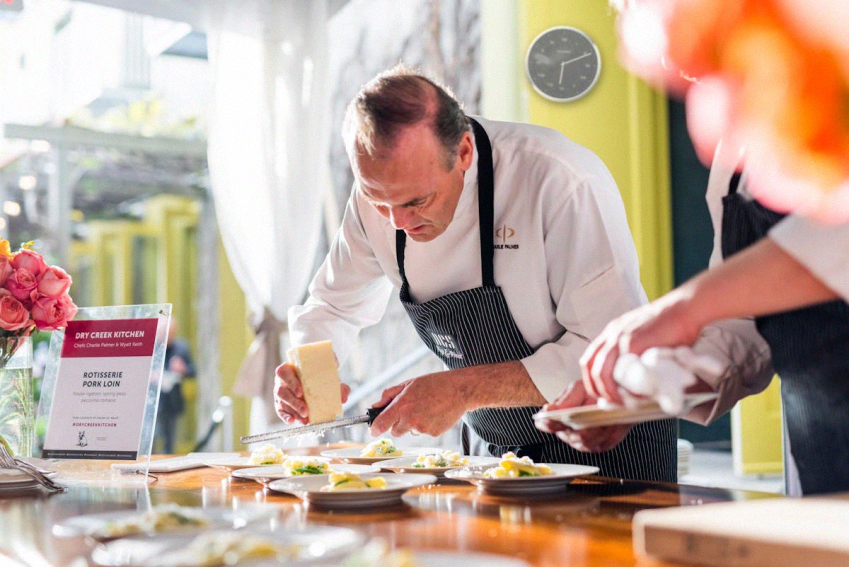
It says 6 h 11 min
